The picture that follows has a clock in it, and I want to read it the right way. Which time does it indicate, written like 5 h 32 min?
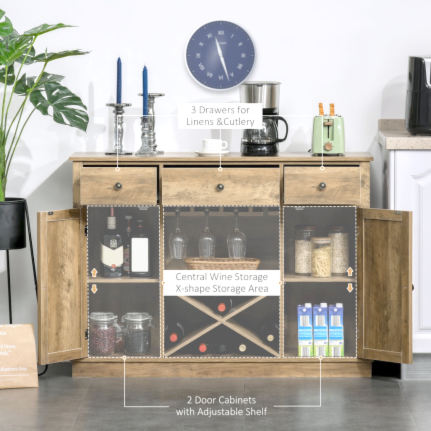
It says 11 h 27 min
